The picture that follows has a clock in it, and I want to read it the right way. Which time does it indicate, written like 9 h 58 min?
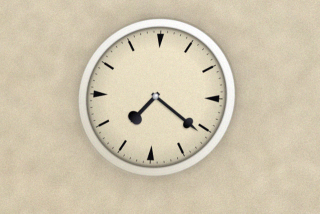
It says 7 h 21 min
